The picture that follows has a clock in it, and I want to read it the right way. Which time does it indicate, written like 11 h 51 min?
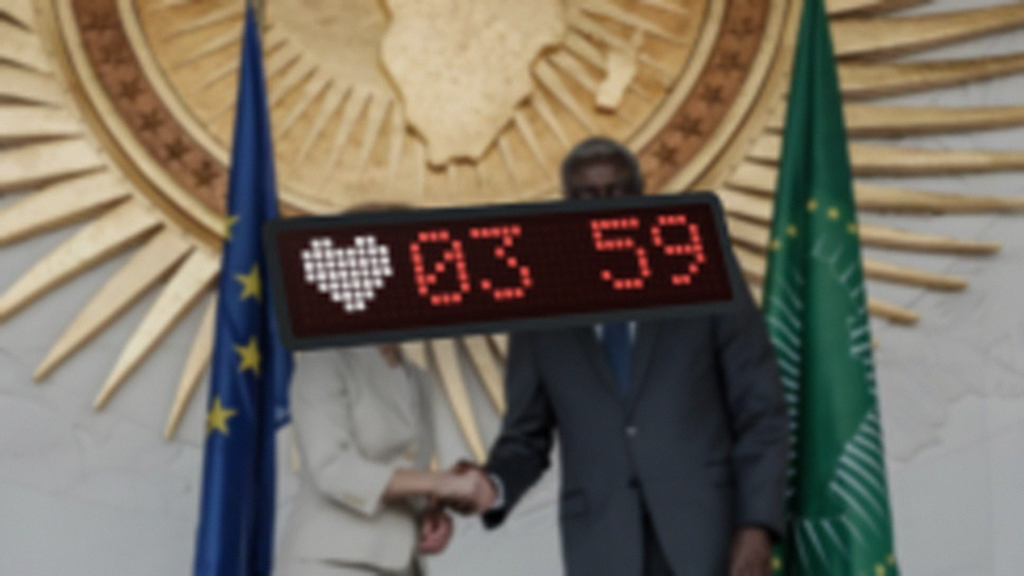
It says 3 h 59 min
